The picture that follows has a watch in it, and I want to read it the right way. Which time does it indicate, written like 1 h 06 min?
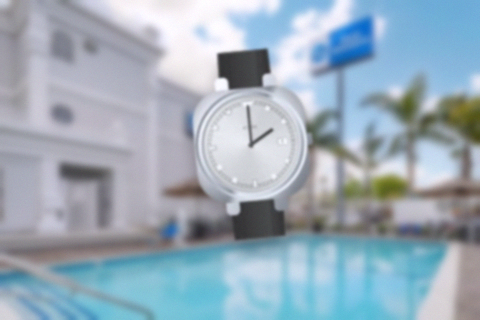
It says 2 h 00 min
